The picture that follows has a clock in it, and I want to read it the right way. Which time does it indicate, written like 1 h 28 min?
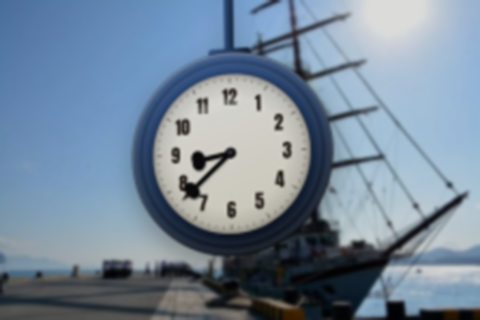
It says 8 h 38 min
